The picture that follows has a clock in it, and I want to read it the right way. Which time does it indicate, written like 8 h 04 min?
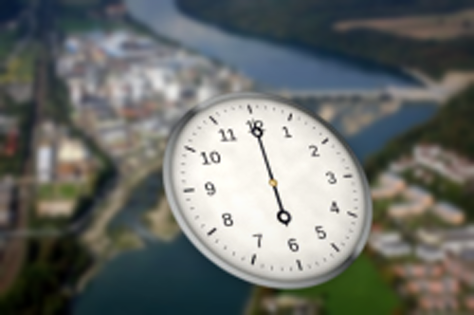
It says 6 h 00 min
